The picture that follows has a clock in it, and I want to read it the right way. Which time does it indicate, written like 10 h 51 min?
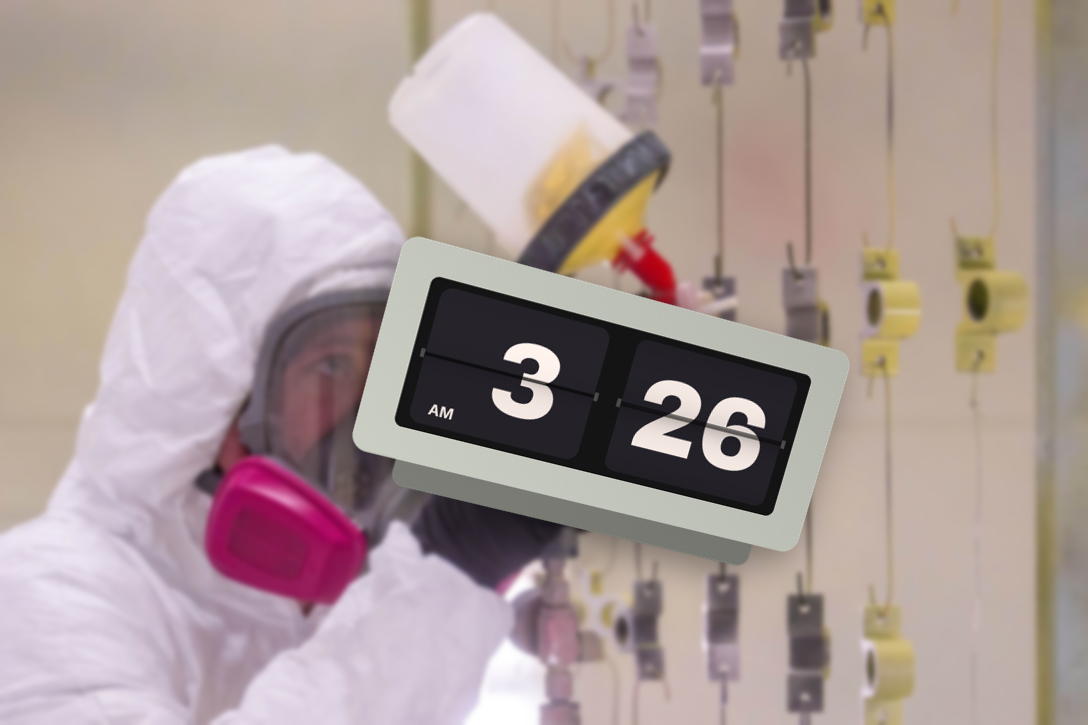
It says 3 h 26 min
